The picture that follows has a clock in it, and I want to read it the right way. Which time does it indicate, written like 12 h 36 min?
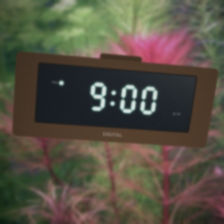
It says 9 h 00 min
